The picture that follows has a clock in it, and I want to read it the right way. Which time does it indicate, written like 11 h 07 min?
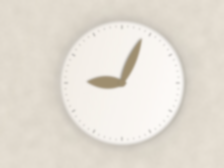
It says 9 h 04 min
